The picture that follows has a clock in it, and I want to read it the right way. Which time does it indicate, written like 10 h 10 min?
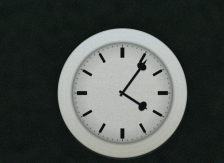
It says 4 h 06 min
